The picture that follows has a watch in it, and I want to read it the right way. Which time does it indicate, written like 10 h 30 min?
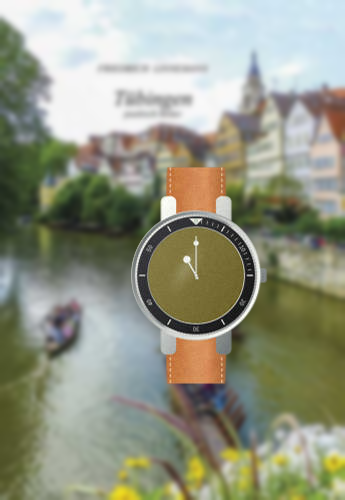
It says 11 h 00 min
